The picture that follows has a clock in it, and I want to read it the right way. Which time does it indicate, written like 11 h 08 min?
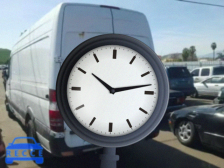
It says 10 h 13 min
